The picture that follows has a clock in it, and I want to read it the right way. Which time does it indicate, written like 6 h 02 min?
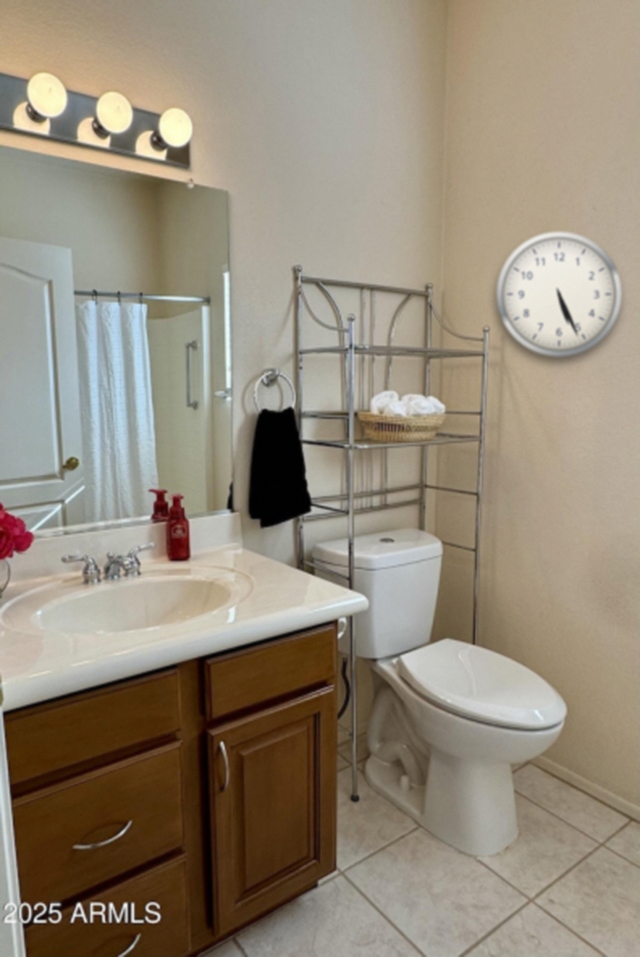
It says 5 h 26 min
